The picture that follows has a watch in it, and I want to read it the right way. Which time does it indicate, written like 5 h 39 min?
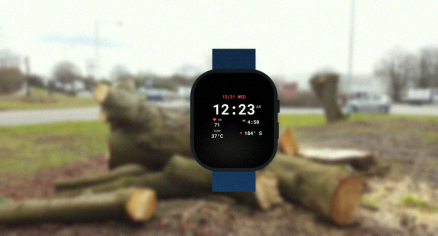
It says 12 h 23 min
